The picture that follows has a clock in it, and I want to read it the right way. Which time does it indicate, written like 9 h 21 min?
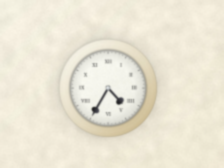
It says 4 h 35 min
